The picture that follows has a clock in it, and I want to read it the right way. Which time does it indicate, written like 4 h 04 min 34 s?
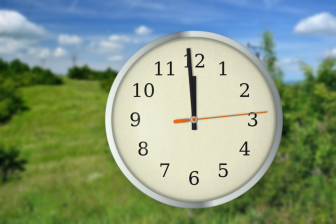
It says 11 h 59 min 14 s
